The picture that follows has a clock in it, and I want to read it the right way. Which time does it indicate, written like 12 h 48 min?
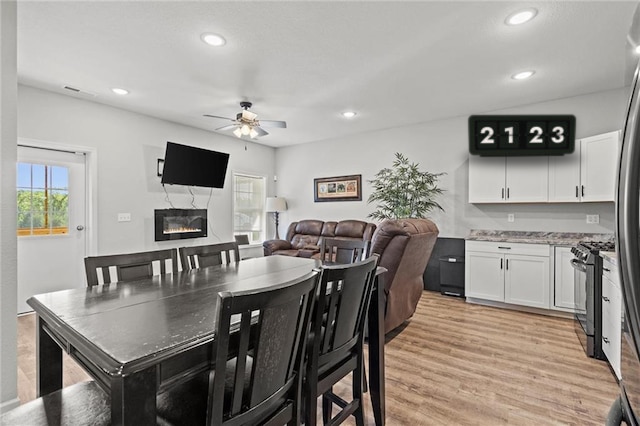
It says 21 h 23 min
